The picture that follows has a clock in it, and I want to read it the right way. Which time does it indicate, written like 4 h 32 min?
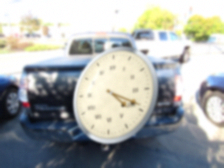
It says 4 h 19 min
